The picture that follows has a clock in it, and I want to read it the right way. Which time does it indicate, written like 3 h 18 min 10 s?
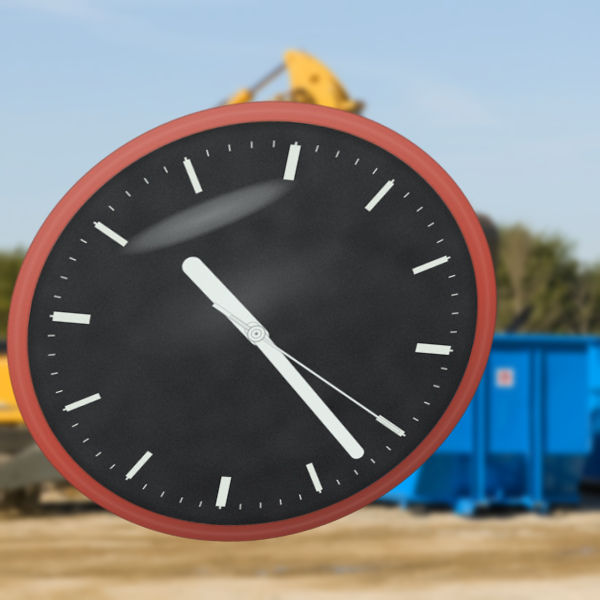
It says 10 h 22 min 20 s
